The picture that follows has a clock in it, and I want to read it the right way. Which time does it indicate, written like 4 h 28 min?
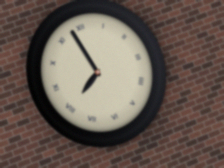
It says 7 h 58 min
